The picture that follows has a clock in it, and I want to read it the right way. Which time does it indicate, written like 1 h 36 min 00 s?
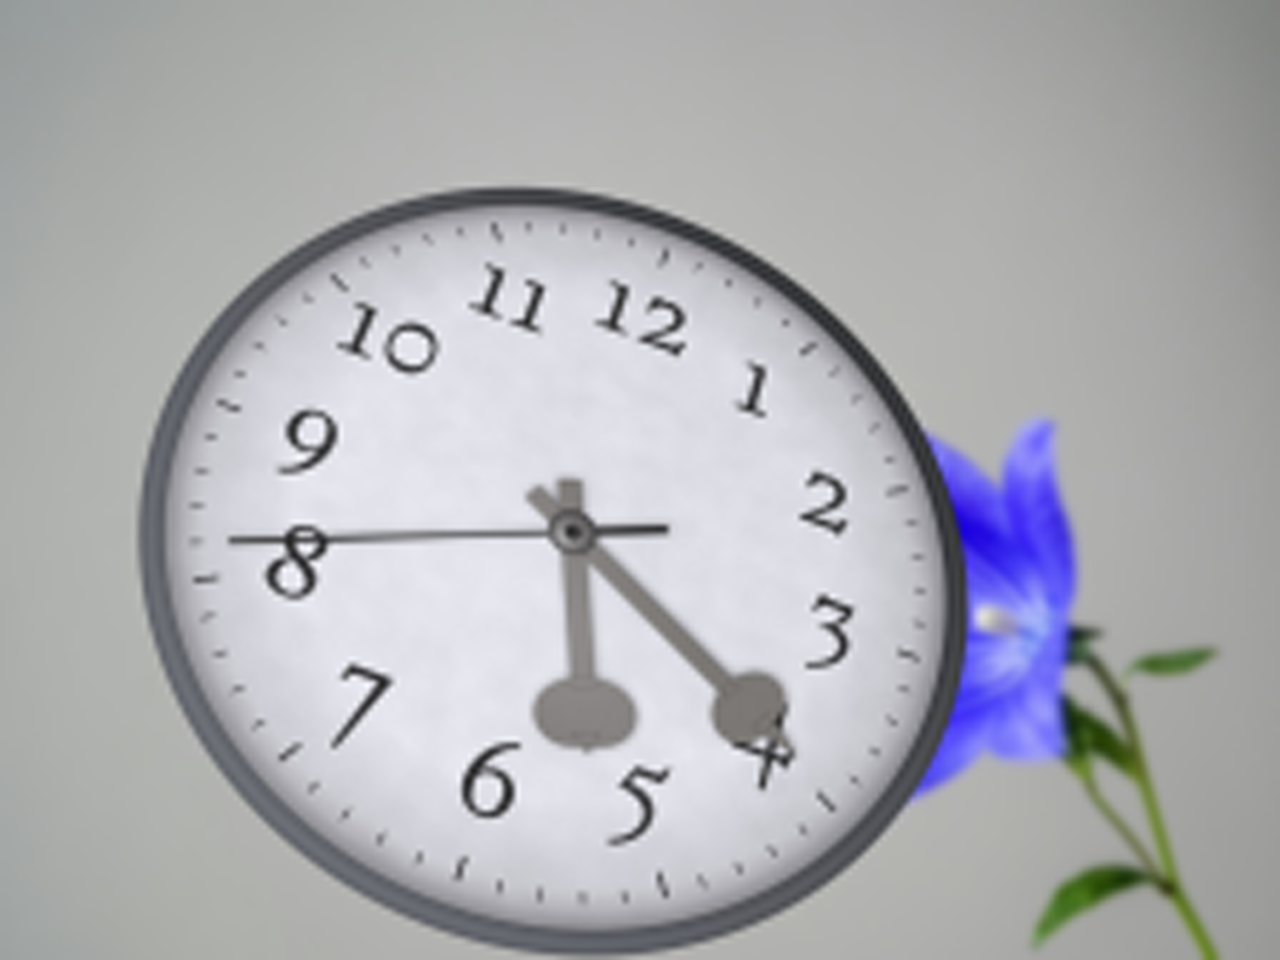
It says 5 h 19 min 41 s
